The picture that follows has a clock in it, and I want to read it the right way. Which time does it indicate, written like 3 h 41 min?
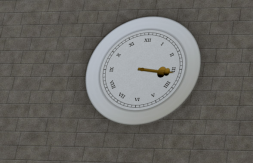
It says 3 h 16 min
